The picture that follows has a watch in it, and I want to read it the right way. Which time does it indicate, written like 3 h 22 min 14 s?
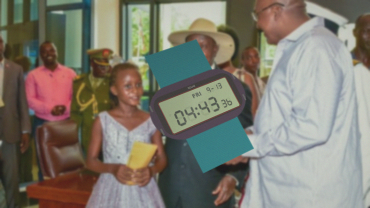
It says 4 h 43 min 36 s
